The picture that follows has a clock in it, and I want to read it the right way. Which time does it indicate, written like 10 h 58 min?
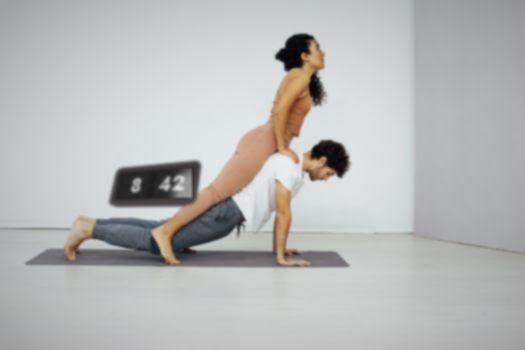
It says 8 h 42 min
